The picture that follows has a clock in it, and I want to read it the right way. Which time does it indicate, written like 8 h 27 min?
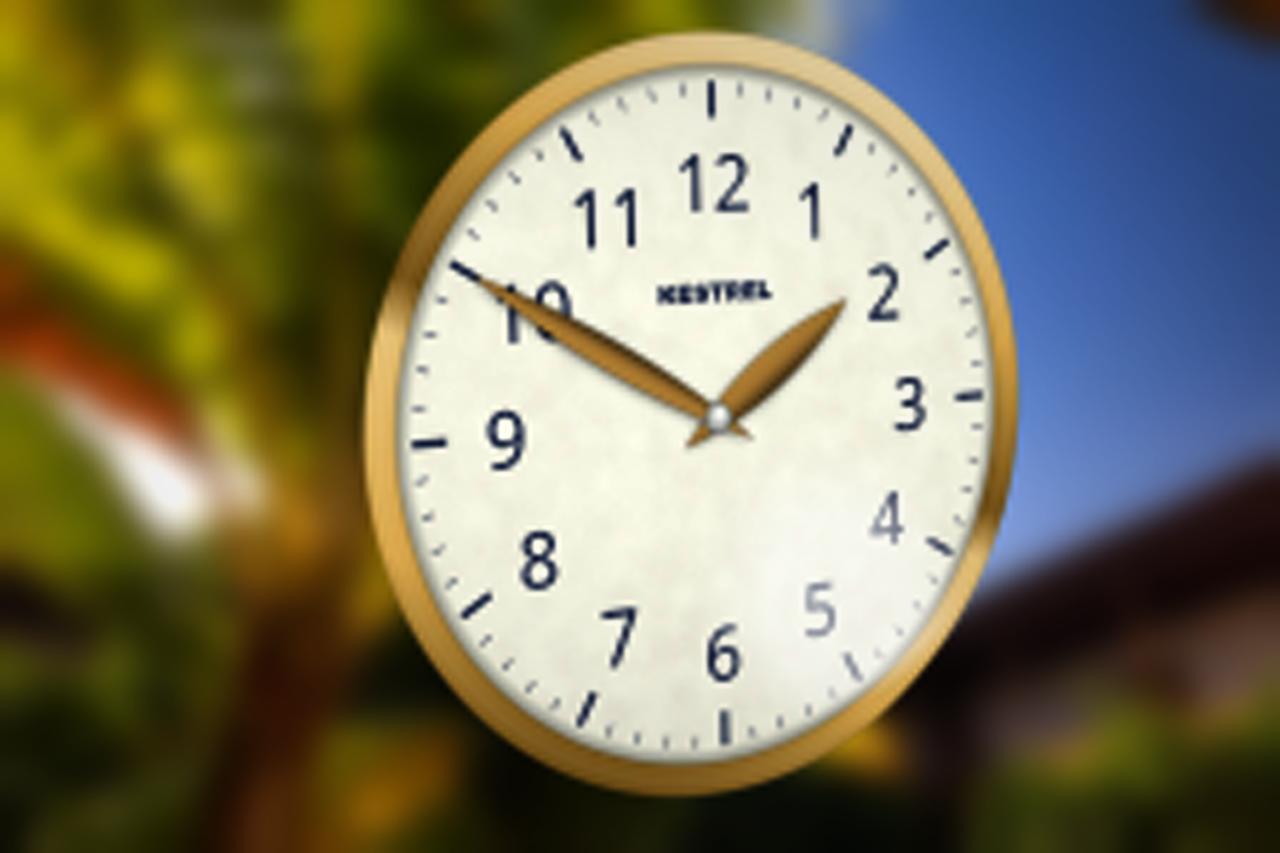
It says 1 h 50 min
